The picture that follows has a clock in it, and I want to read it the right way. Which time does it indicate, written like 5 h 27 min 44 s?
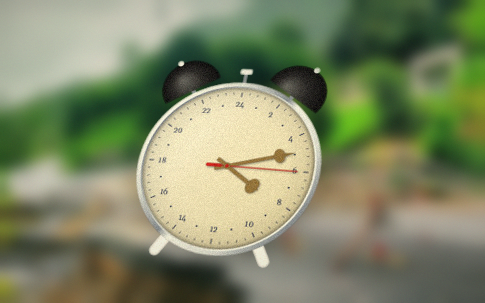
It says 8 h 12 min 15 s
